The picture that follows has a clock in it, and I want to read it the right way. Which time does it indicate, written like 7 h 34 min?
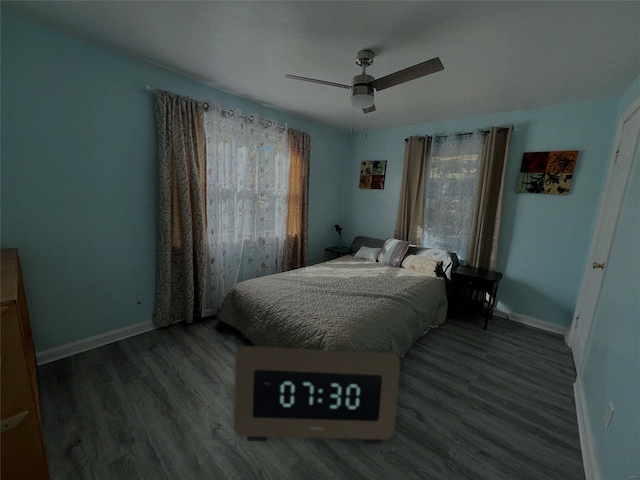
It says 7 h 30 min
